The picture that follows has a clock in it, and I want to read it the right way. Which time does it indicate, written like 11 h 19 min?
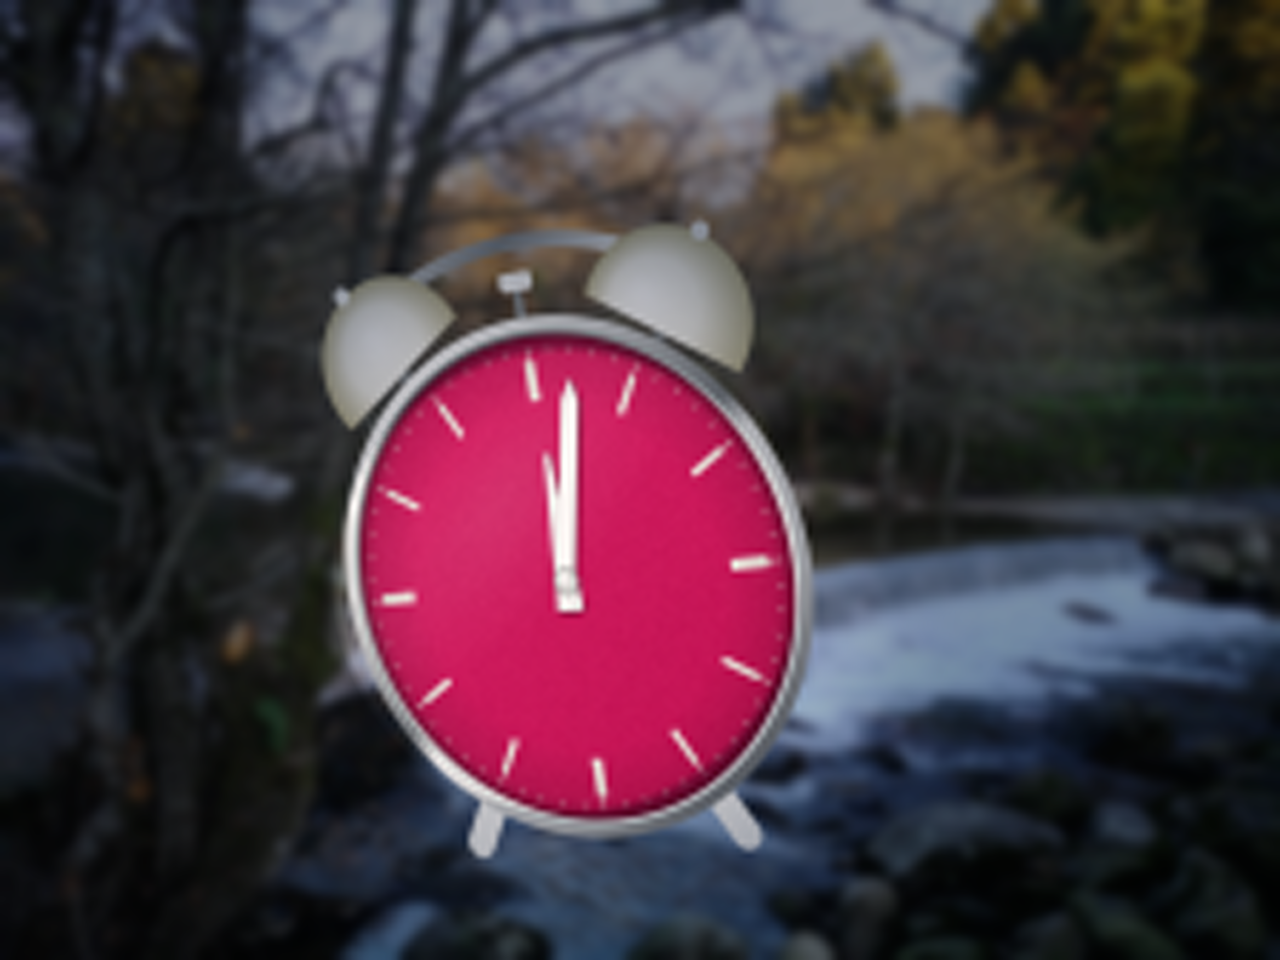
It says 12 h 02 min
